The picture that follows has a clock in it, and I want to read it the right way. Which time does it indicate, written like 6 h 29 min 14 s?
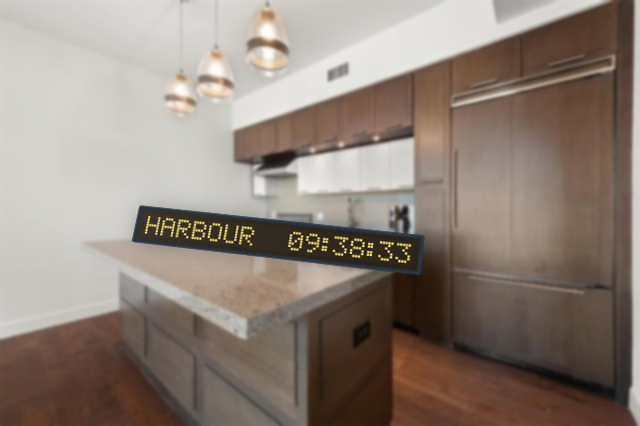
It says 9 h 38 min 33 s
